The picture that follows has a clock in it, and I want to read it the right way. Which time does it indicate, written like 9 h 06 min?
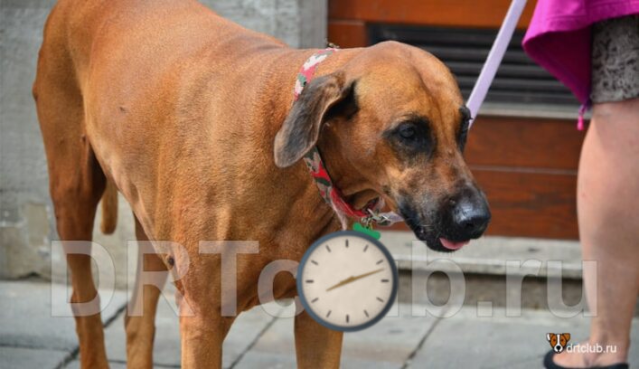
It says 8 h 12 min
